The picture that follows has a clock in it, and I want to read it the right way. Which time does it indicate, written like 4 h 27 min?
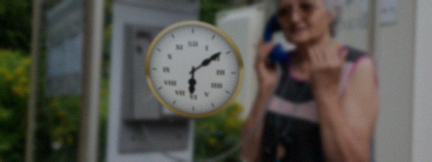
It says 6 h 09 min
